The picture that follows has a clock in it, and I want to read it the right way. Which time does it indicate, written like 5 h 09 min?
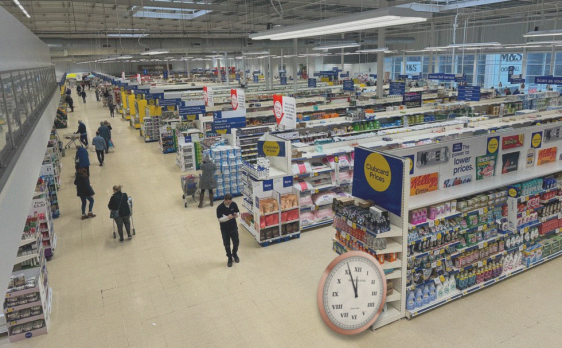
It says 11 h 56 min
